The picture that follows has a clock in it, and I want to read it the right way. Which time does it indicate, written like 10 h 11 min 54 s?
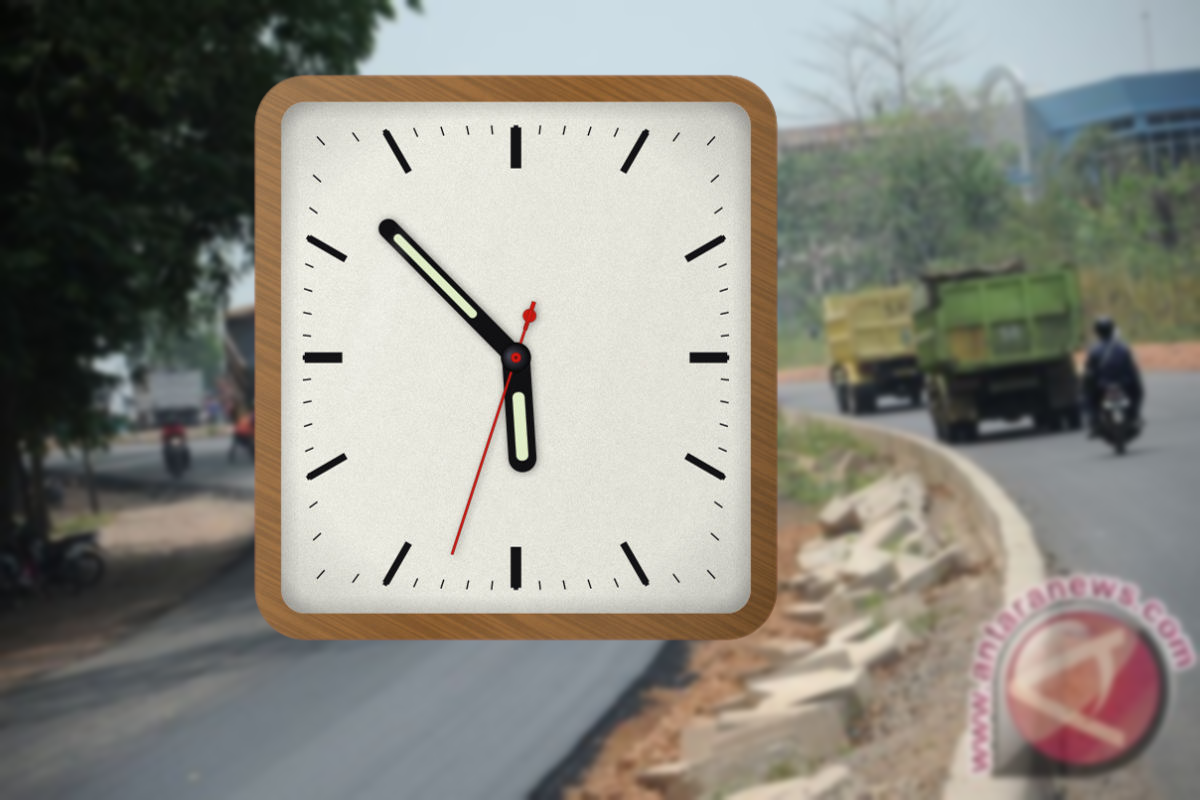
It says 5 h 52 min 33 s
